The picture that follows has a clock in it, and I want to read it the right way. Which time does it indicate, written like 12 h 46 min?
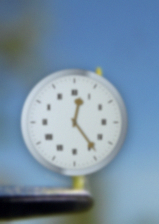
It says 12 h 24 min
